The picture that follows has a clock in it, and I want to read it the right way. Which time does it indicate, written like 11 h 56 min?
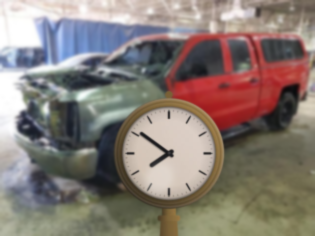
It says 7 h 51 min
